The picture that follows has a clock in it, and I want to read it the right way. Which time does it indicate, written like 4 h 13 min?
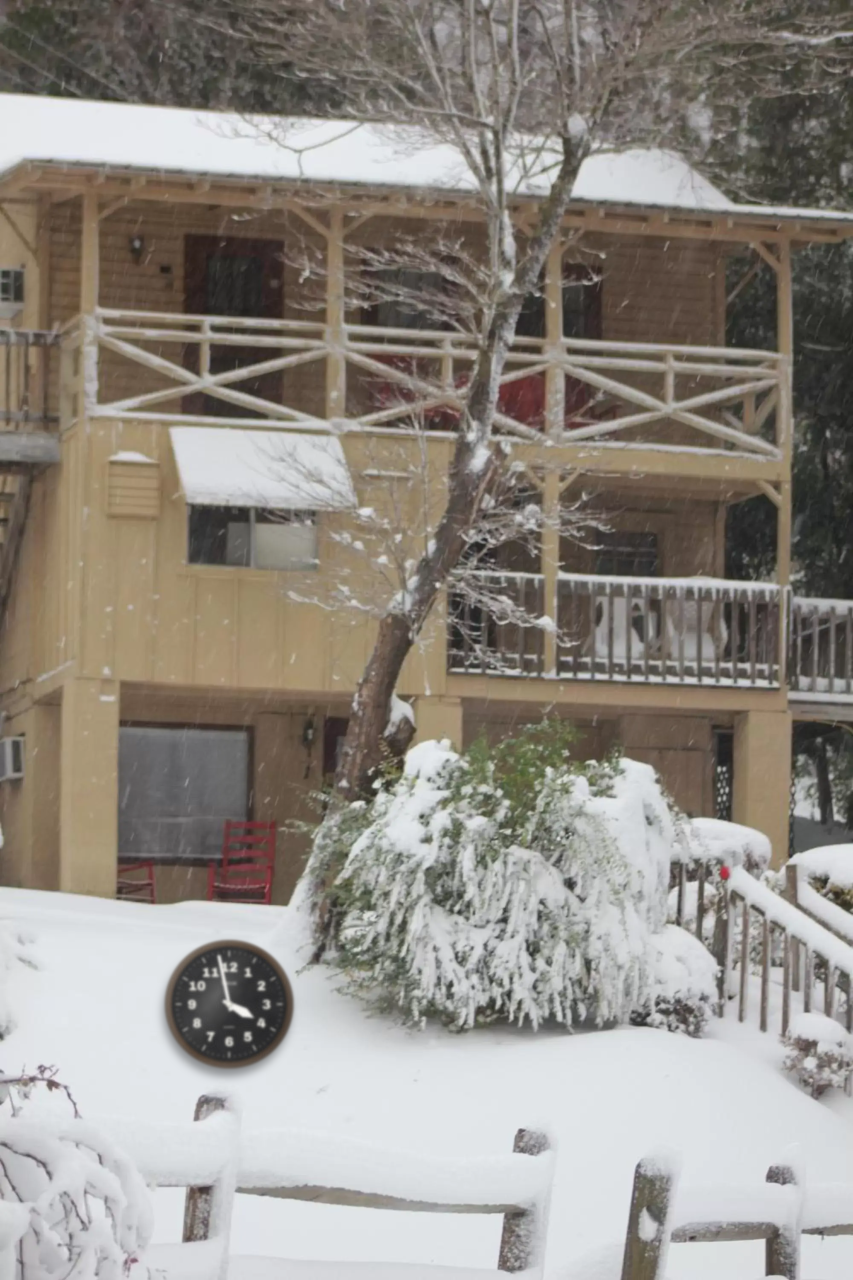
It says 3 h 58 min
